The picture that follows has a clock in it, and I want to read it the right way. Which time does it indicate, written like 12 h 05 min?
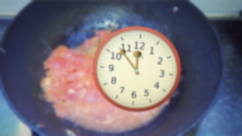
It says 11 h 53 min
